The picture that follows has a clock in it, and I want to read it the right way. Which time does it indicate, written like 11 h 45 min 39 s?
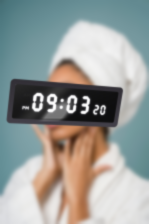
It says 9 h 03 min 20 s
